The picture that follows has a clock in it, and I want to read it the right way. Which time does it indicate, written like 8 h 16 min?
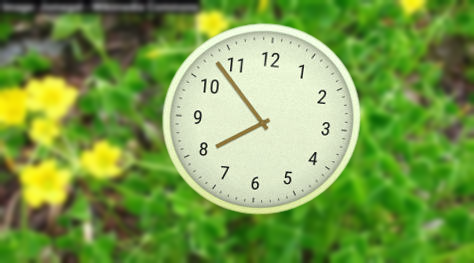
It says 7 h 53 min
